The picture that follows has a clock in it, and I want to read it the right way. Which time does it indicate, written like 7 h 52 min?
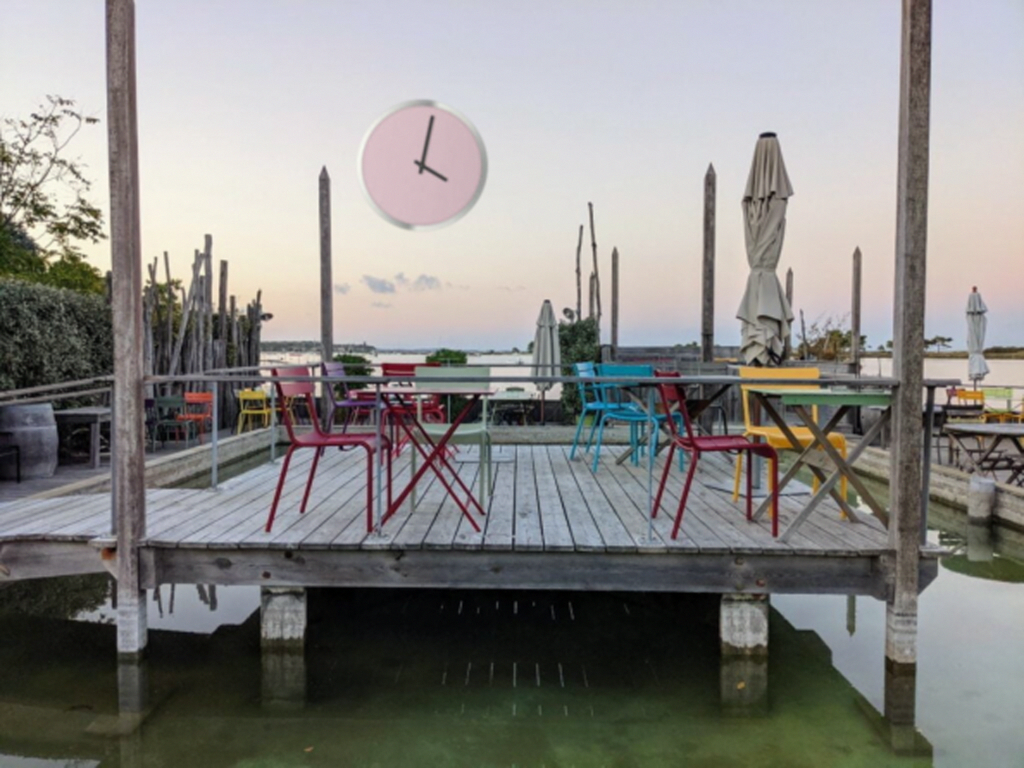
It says 4 h 02 min
